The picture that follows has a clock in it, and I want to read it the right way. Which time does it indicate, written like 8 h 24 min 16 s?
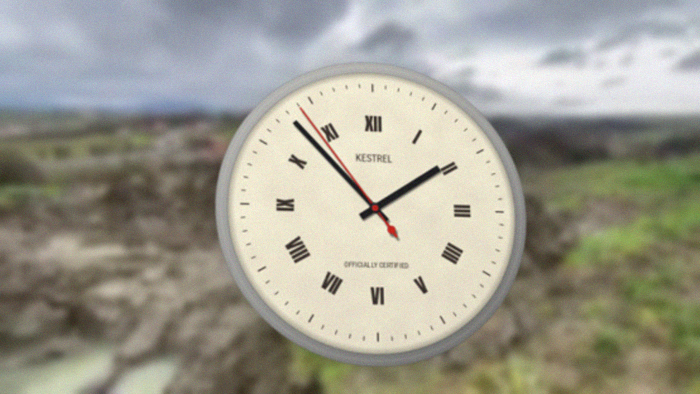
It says 1 h 52 min 54 s
